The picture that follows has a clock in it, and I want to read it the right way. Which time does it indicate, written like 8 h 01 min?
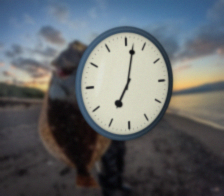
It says 7 h 02 min
